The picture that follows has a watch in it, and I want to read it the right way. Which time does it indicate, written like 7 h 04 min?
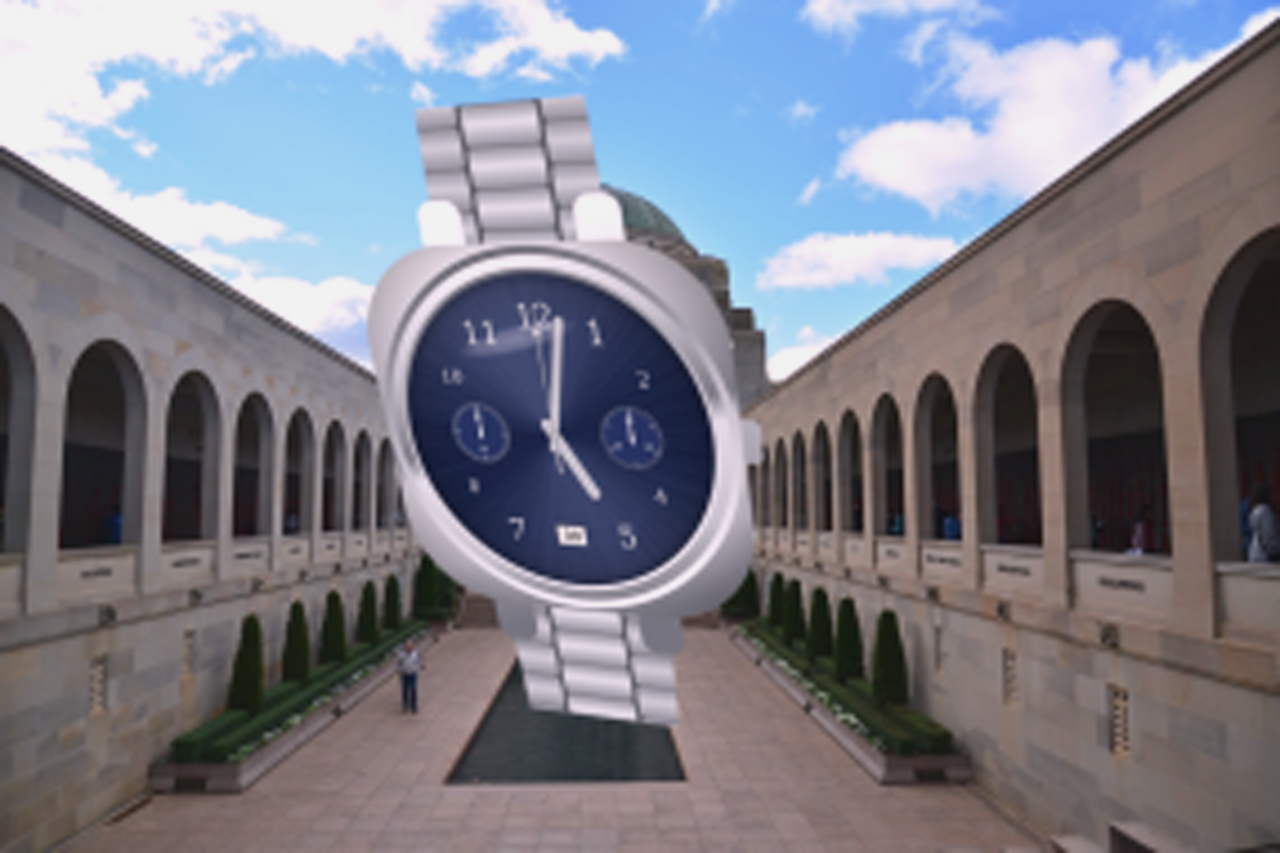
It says 5 h 02 min
